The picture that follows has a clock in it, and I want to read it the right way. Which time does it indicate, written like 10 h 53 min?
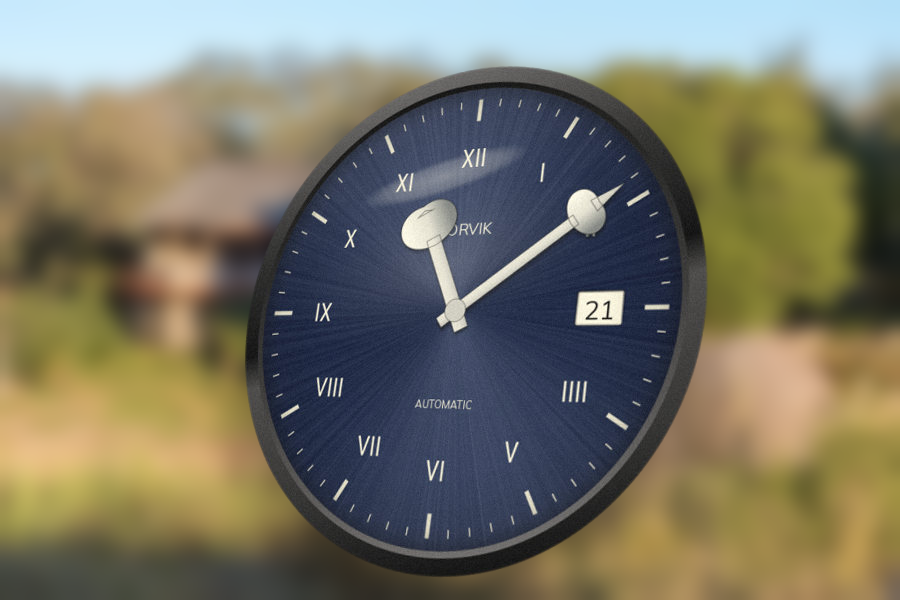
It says 11 h 09 min
